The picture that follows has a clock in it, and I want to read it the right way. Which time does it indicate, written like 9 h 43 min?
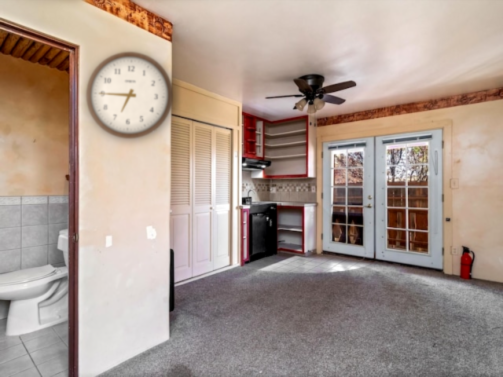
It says 6 h 45 min
